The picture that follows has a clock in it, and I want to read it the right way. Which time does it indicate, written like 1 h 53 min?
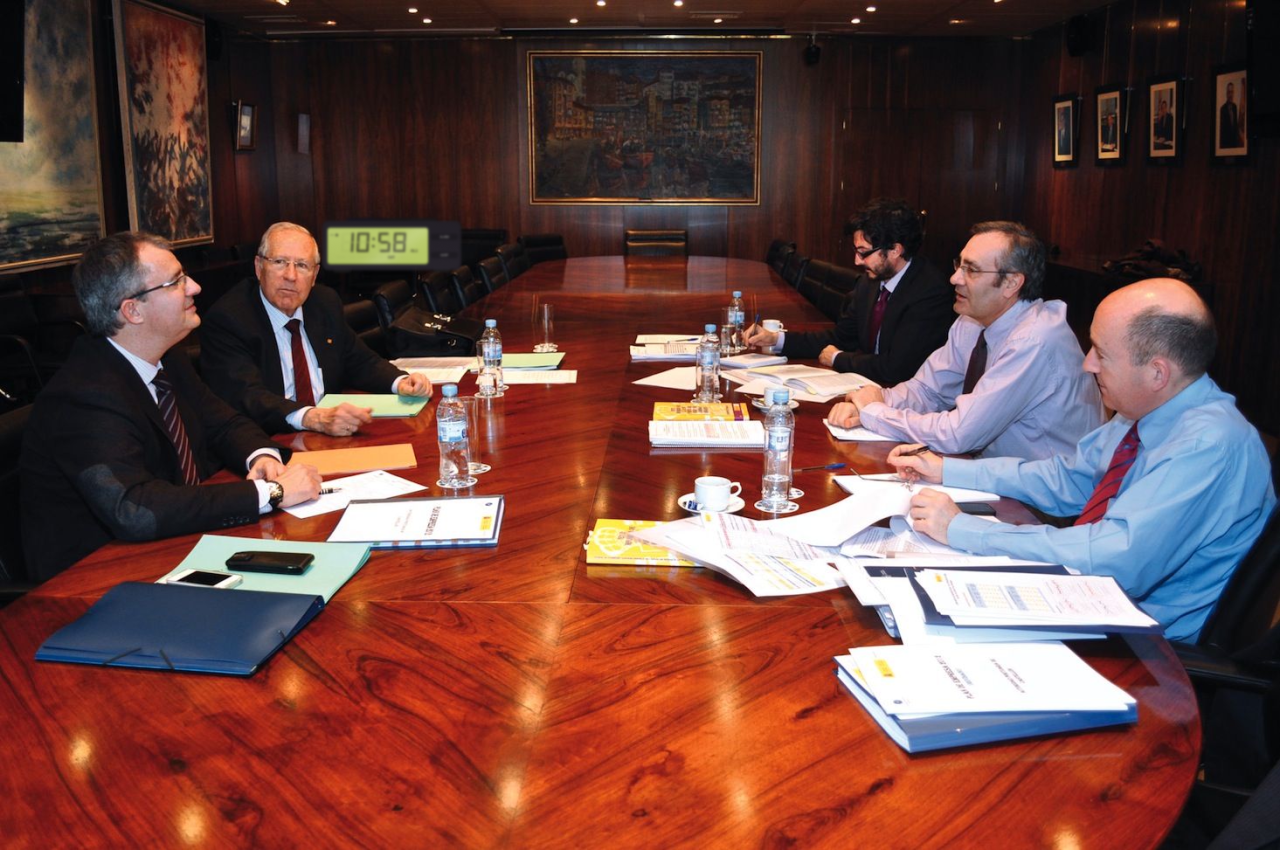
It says 10 h 58 min
